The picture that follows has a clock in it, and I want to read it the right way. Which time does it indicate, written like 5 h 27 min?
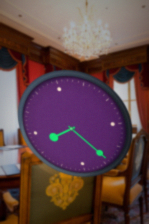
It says 8 h 24 min
